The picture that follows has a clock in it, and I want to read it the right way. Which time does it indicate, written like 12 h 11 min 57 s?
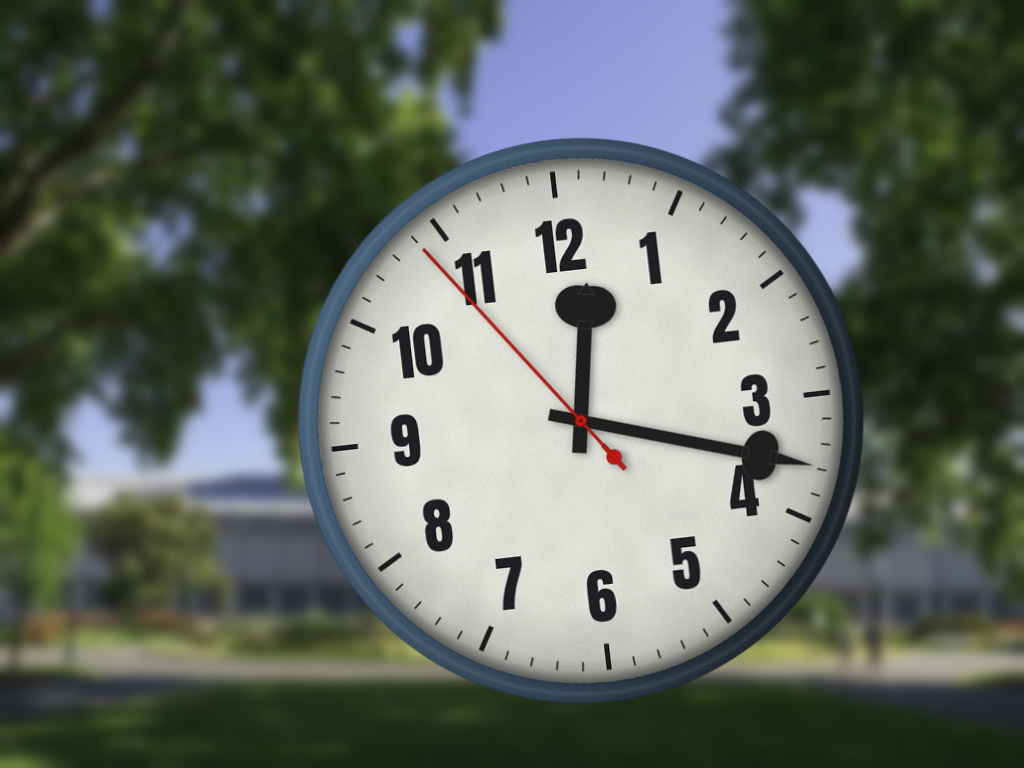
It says 12 h 17 min 54 s
